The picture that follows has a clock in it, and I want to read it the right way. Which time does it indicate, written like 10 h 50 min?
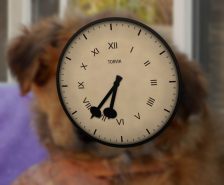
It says 6 h 37 min
